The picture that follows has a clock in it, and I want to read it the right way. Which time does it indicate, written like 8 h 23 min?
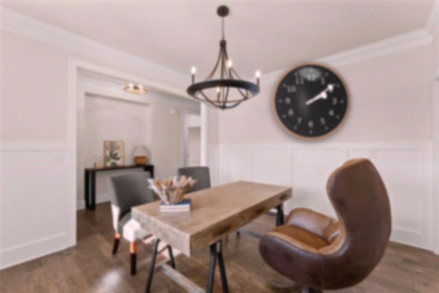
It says 2 h 09 min
